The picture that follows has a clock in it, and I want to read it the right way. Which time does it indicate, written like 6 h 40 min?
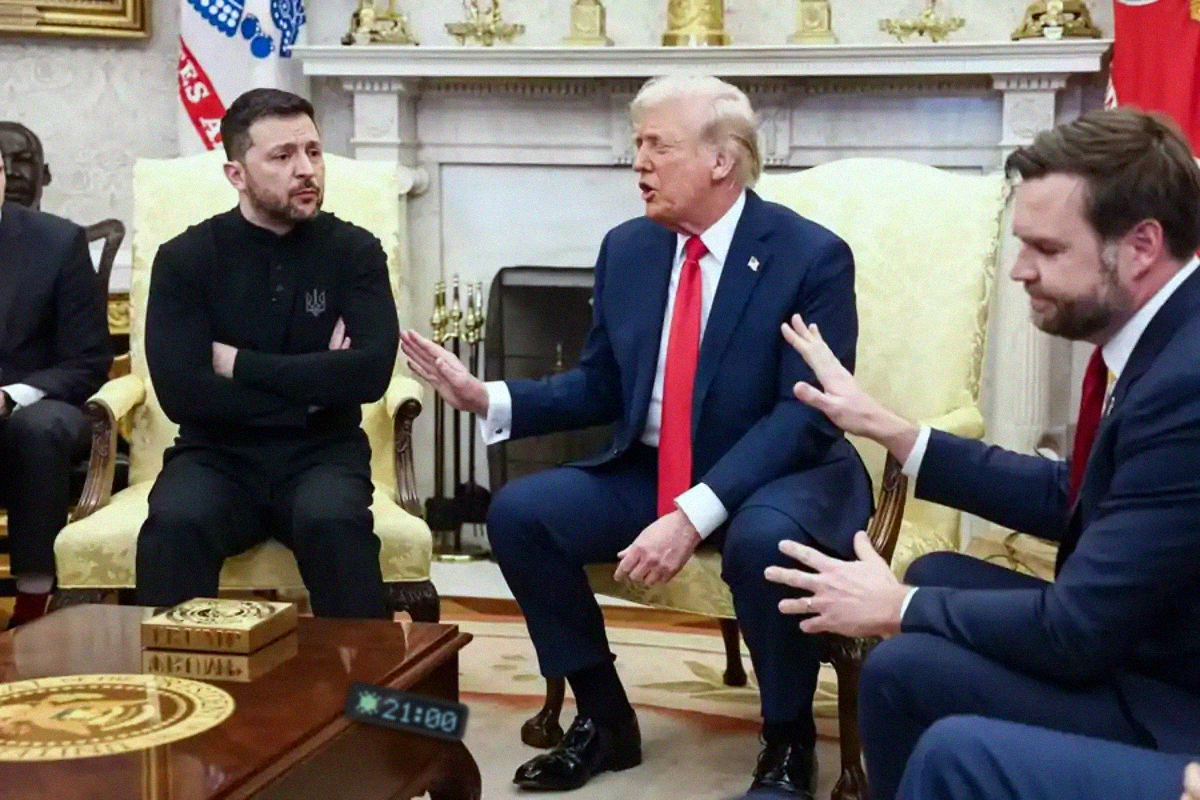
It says 21 h 00 min
